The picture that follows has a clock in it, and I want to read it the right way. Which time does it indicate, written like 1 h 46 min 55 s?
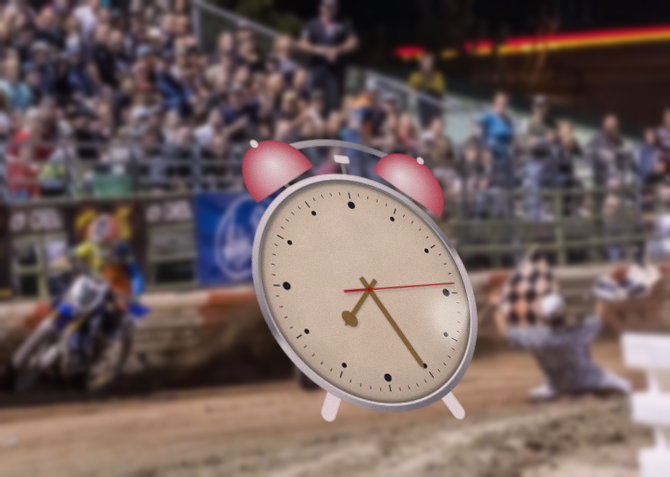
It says 7 h 25 min 14 s
